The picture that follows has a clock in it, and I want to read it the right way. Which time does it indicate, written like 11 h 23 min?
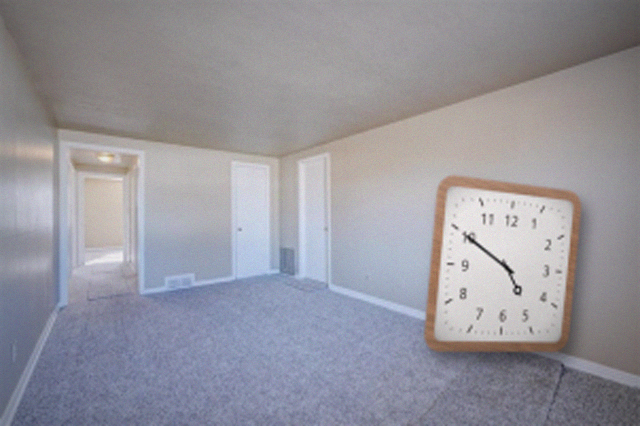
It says 4 h 50 min
